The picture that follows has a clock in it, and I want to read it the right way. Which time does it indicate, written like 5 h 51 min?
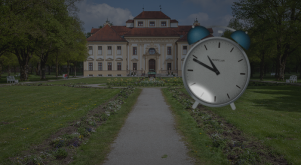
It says 10 h 49 min
